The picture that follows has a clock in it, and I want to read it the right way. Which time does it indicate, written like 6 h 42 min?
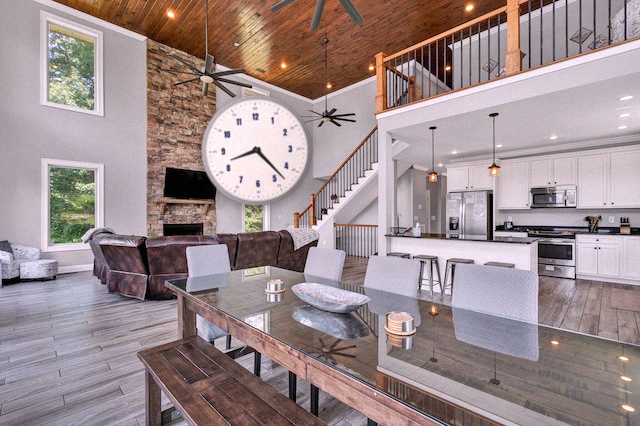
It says 8 h 23 min
